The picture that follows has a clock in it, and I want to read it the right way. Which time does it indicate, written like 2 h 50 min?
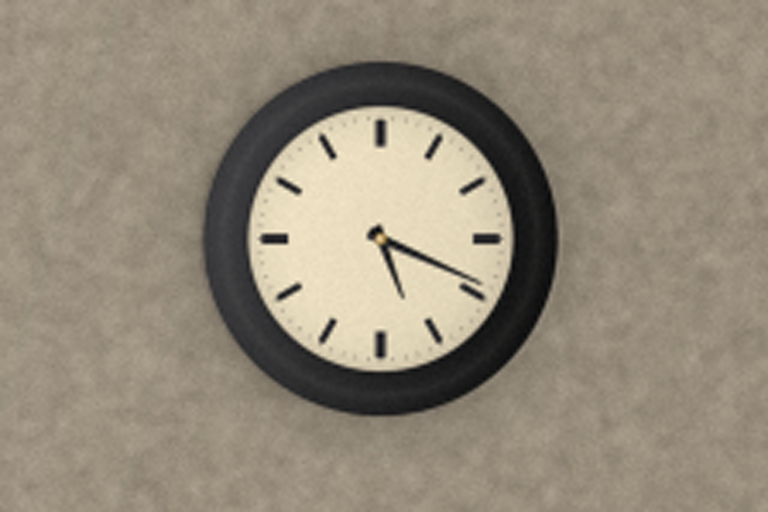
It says 5 h 19 min
